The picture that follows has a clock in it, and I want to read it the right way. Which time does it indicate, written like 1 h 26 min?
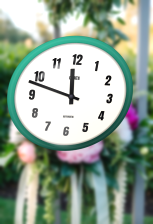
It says 11 h 48 min
